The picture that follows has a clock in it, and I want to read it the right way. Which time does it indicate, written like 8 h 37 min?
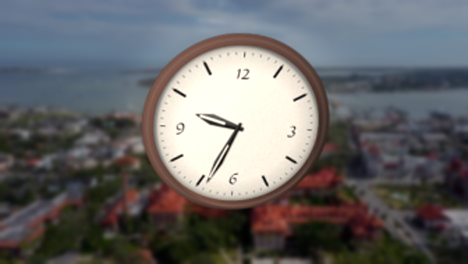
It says 9 h 34 min
